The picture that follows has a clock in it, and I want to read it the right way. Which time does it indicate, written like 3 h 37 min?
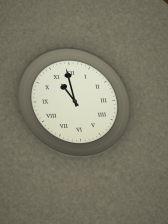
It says 10 h 59 min
